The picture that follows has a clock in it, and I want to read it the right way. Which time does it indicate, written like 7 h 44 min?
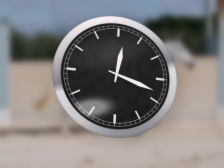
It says 12 h 18 min
